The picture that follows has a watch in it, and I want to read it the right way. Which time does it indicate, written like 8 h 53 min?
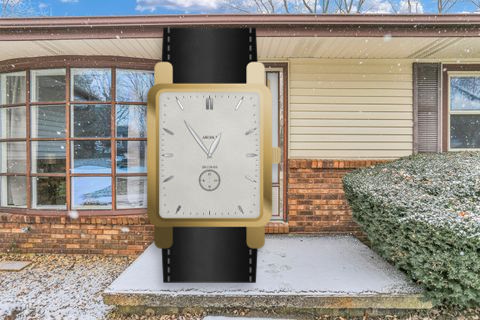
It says 12 h 54 min
